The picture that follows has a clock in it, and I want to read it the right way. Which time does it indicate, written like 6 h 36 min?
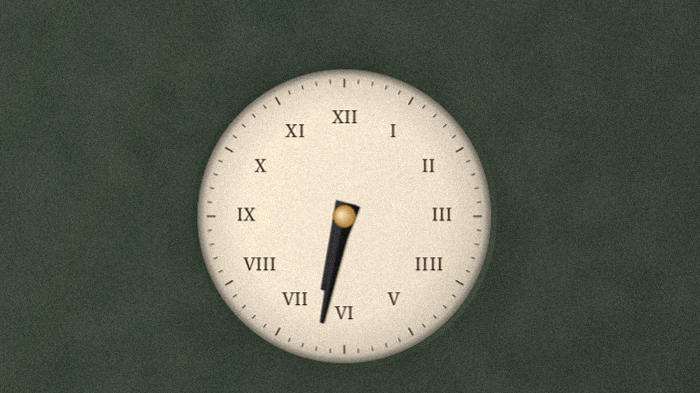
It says 6 h 32 min
